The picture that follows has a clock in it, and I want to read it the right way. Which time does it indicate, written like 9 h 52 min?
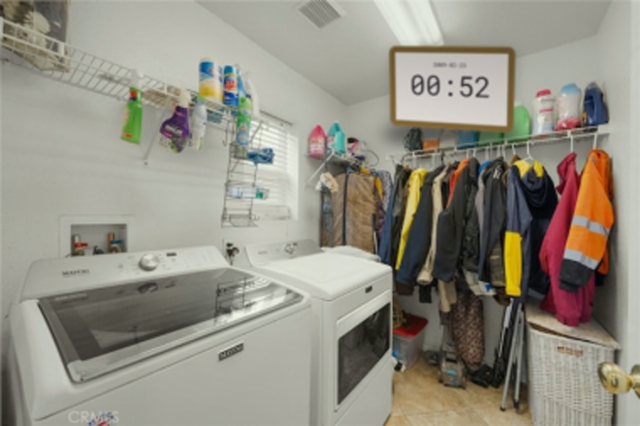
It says 0 h 52 min
